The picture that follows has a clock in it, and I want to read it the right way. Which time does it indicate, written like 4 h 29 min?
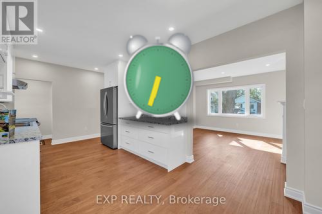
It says 6 h 33 min
